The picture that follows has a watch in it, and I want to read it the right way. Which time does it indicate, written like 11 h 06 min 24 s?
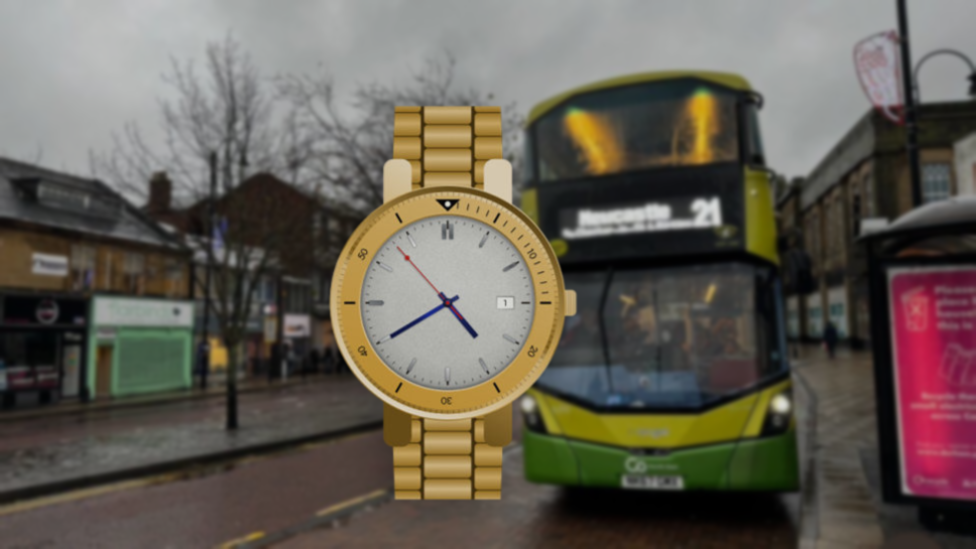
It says 4 h 39 min 53 s
